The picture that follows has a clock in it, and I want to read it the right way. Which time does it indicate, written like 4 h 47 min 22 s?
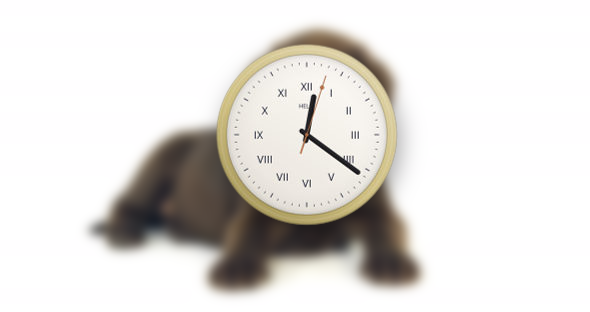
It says 12 h 21 min 03 s
